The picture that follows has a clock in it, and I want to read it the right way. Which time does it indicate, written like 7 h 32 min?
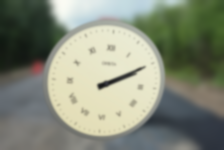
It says 2 h 10 min
